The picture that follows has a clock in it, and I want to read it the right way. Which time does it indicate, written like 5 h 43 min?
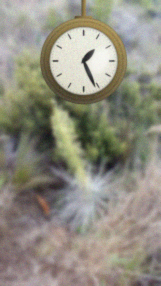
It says 1 h 26 min
